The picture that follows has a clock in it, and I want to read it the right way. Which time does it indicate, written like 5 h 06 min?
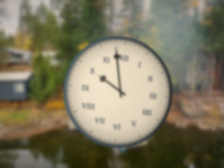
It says 9 h 58 min
